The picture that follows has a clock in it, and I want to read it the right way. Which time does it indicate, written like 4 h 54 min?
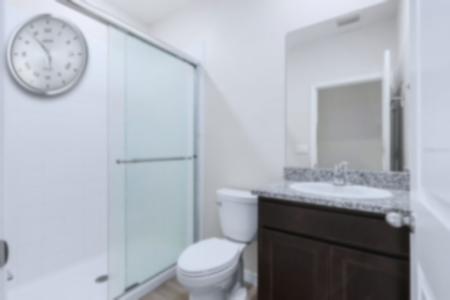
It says 5 h 53 min
